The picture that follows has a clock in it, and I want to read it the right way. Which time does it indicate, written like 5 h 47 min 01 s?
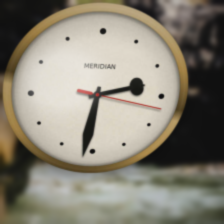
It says 2 h 31 min 17 s
